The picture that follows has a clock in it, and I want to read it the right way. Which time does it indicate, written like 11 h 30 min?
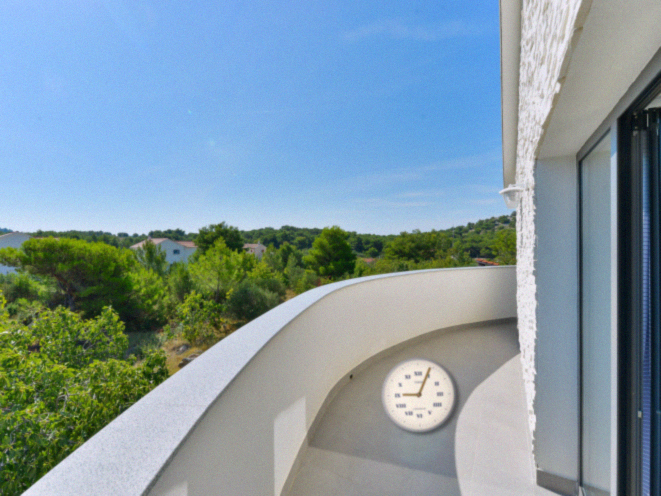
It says 9 h 04 min
